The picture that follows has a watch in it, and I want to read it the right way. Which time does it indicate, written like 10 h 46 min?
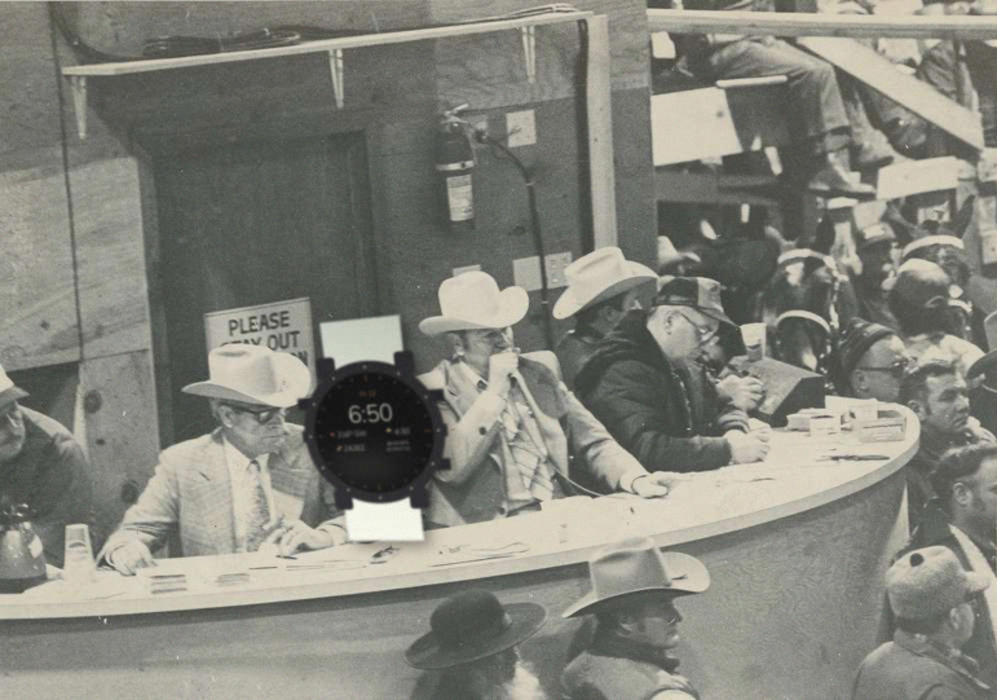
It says 6 h 50 min
